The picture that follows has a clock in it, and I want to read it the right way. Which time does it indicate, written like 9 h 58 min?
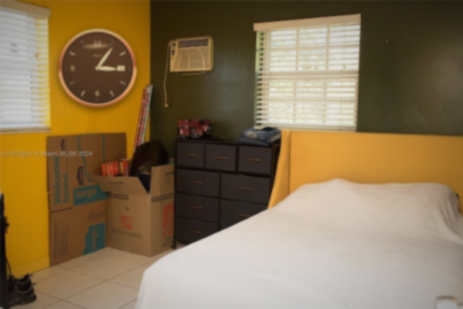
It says 3 h 06 min
